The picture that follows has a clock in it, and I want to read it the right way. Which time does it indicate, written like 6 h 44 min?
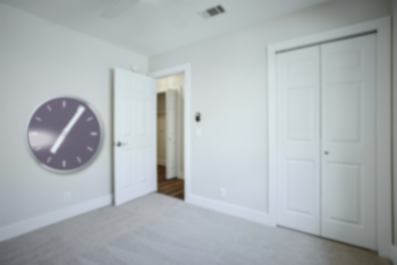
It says 7 h 06 min
